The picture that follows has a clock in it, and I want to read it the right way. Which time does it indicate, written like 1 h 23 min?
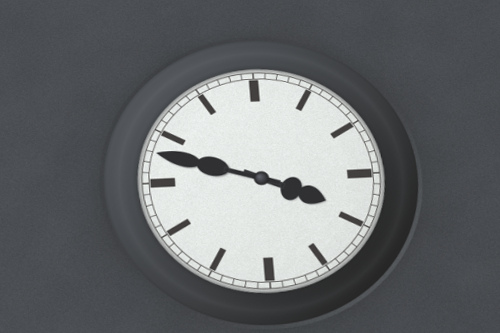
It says 3 h 48 min
